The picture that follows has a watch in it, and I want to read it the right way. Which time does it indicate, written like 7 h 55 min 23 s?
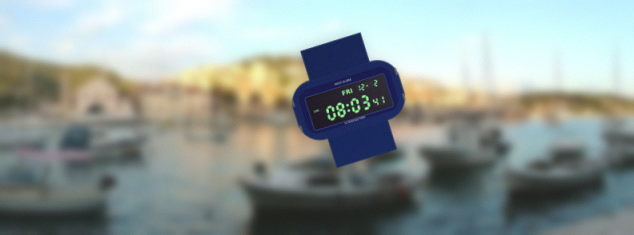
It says 8 h 03 min 41 s
